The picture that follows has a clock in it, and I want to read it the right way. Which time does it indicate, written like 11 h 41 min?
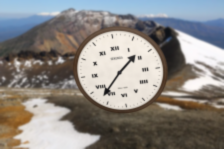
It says 1 h 37 min
